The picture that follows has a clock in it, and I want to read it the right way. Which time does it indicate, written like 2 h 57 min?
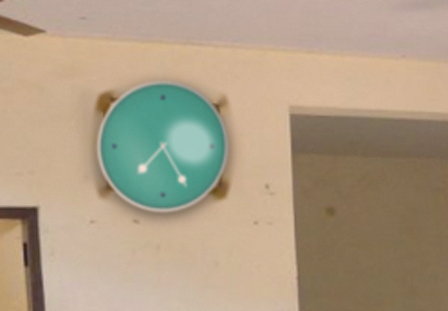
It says 7 h 25 min
